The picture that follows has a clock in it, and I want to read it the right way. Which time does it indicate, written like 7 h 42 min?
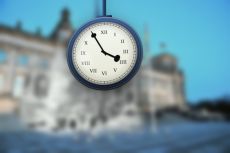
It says 3 h 55 min
